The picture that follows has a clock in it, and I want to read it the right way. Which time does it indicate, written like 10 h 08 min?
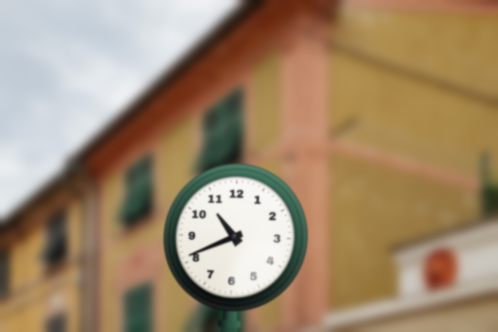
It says 10 h 41 min
